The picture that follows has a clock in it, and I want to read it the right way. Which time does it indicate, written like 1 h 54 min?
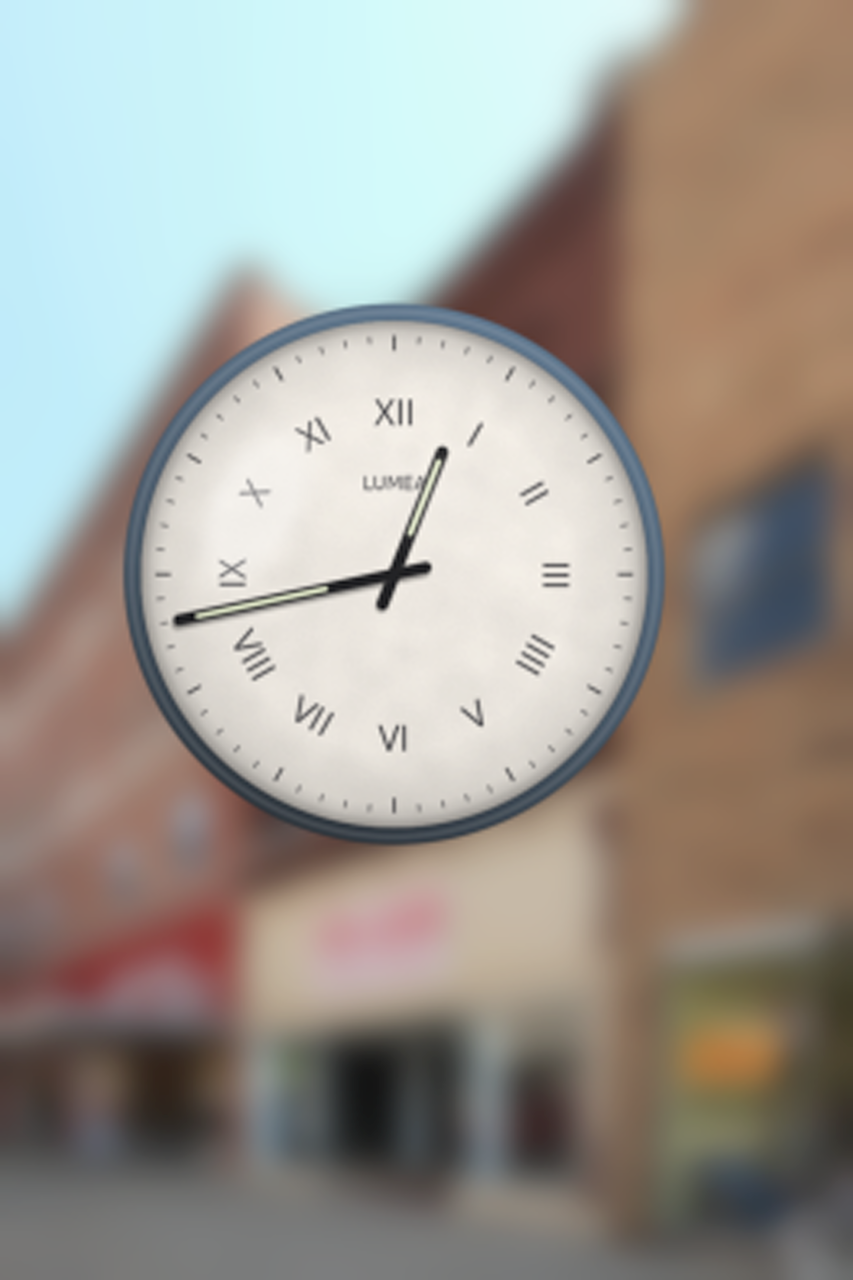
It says 12 h 43 min
